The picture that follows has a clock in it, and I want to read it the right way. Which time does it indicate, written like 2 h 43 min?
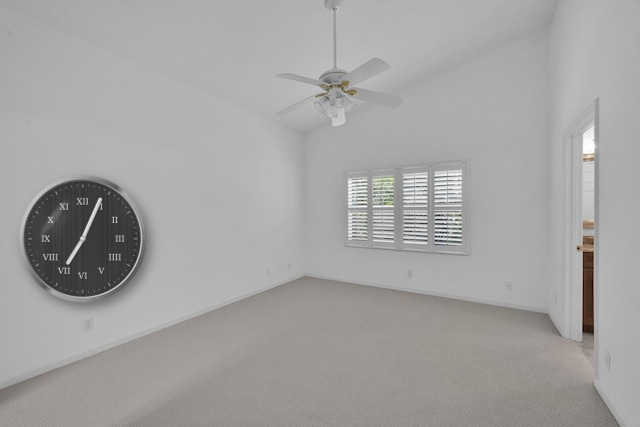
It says 7 h 04 min
